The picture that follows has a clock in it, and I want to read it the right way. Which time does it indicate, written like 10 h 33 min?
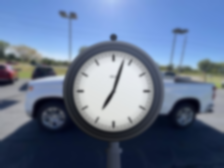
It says 7 h 03 min
